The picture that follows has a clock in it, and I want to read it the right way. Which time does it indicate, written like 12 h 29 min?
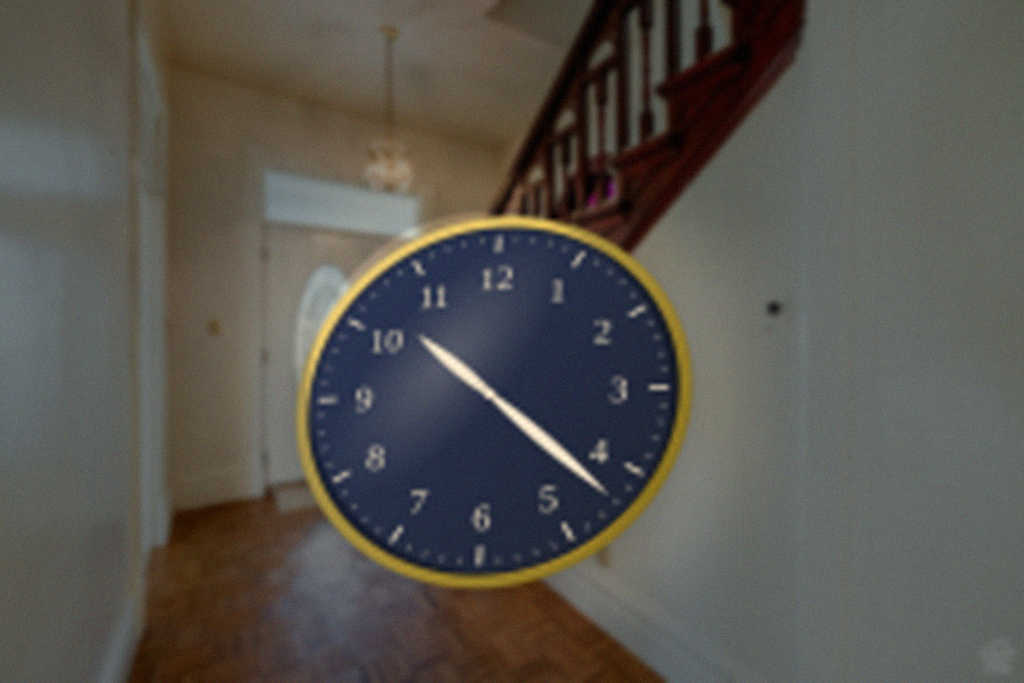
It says 10 h 22 min
